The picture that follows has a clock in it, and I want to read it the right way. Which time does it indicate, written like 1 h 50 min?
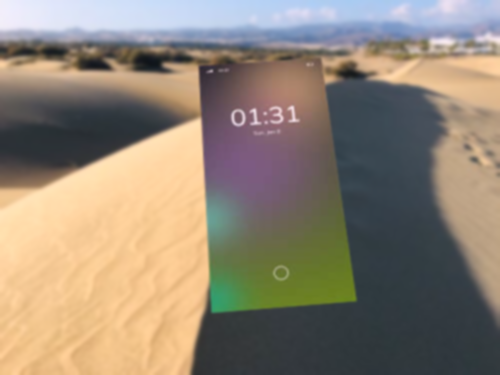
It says 1 h 31 min
